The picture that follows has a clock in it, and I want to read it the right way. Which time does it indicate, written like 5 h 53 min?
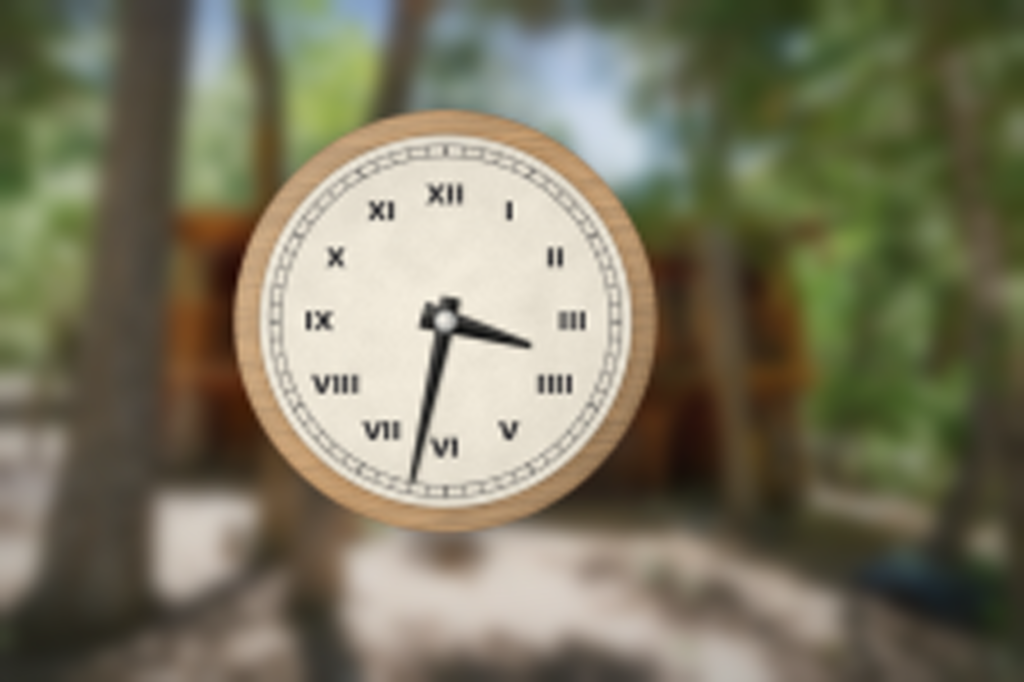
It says 3 h 32 min
